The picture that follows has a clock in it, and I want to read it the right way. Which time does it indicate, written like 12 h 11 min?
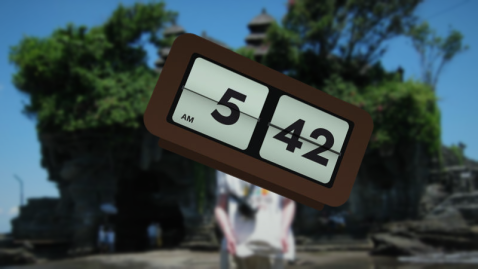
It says 5 h 42 min
